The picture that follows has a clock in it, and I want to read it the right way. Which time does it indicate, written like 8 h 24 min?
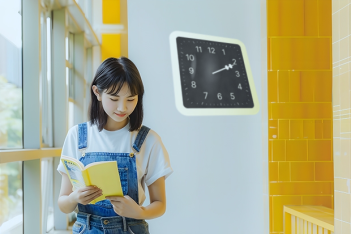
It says 2 h 11 min
